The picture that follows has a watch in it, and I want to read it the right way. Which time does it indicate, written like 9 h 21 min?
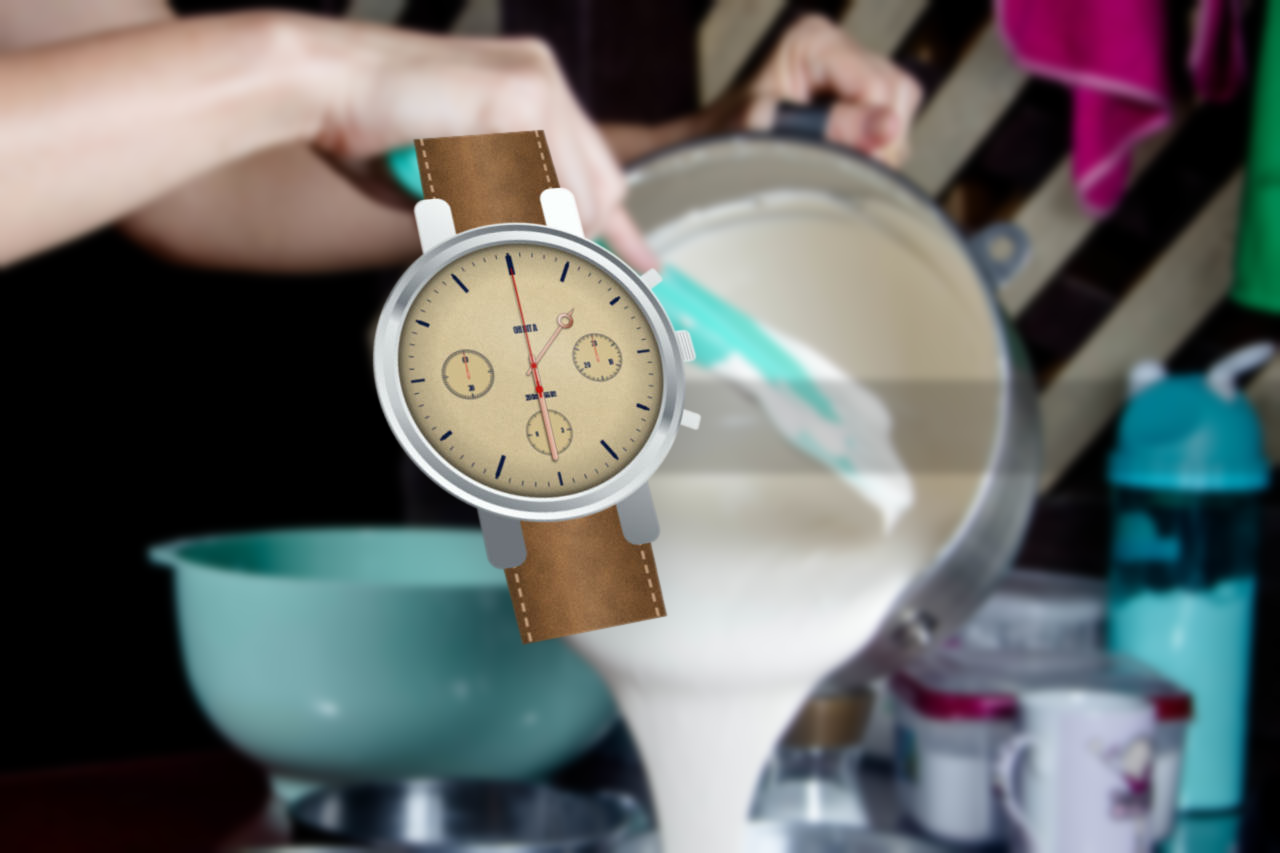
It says 1 h 30 min
